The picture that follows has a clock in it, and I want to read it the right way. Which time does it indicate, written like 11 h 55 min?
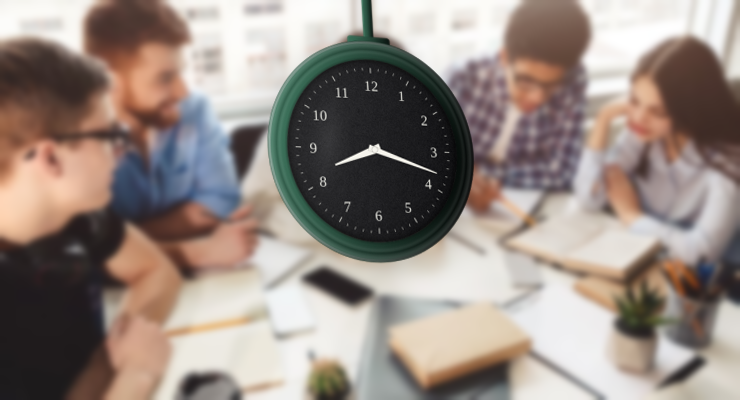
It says 8 h 18 min
